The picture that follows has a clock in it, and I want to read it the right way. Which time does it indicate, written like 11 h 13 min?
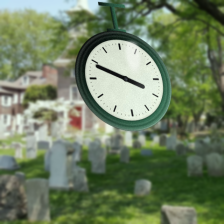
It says 3 h 49 min
